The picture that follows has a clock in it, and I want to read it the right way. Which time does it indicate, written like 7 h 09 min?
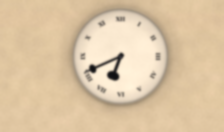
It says 6 h 41 min
